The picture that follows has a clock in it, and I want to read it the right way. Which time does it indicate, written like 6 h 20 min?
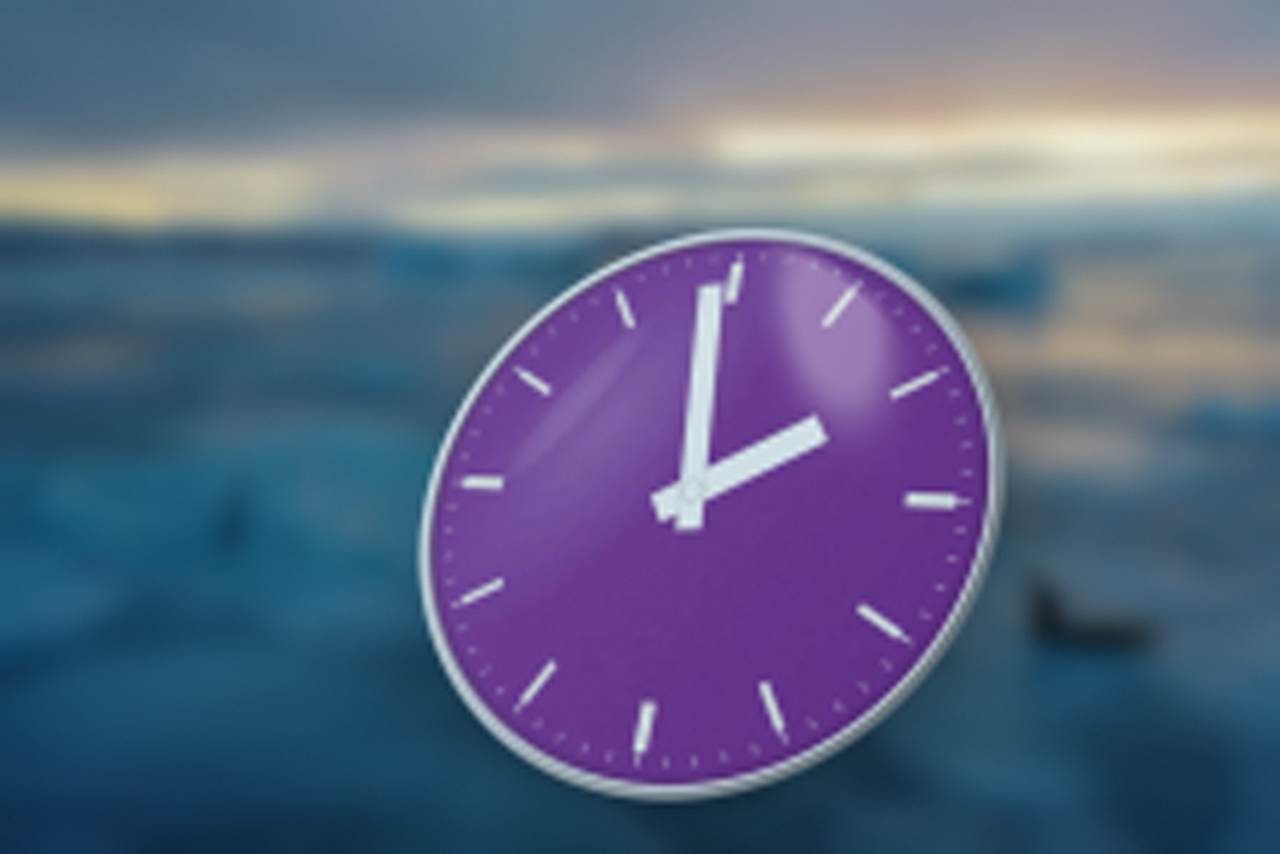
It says 1 h 59 min
